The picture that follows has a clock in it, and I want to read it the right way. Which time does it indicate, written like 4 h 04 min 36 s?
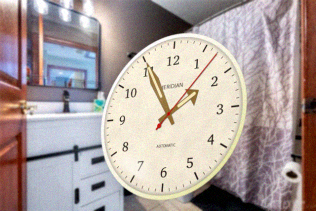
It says 1 h 55 min 07 s
